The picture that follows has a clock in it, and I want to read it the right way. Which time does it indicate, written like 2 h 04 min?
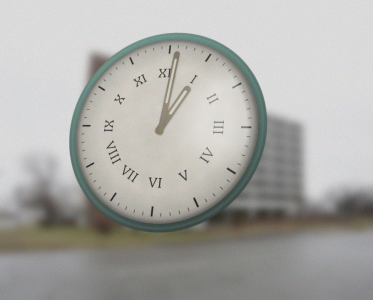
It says 1 h 01 min
